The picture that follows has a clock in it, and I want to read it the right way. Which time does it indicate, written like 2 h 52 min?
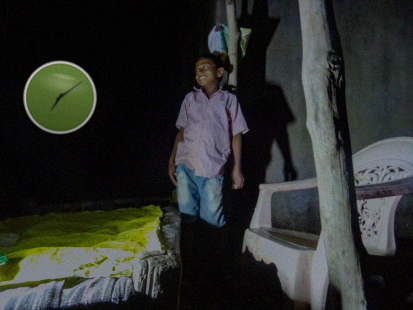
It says 7 h 09 min
